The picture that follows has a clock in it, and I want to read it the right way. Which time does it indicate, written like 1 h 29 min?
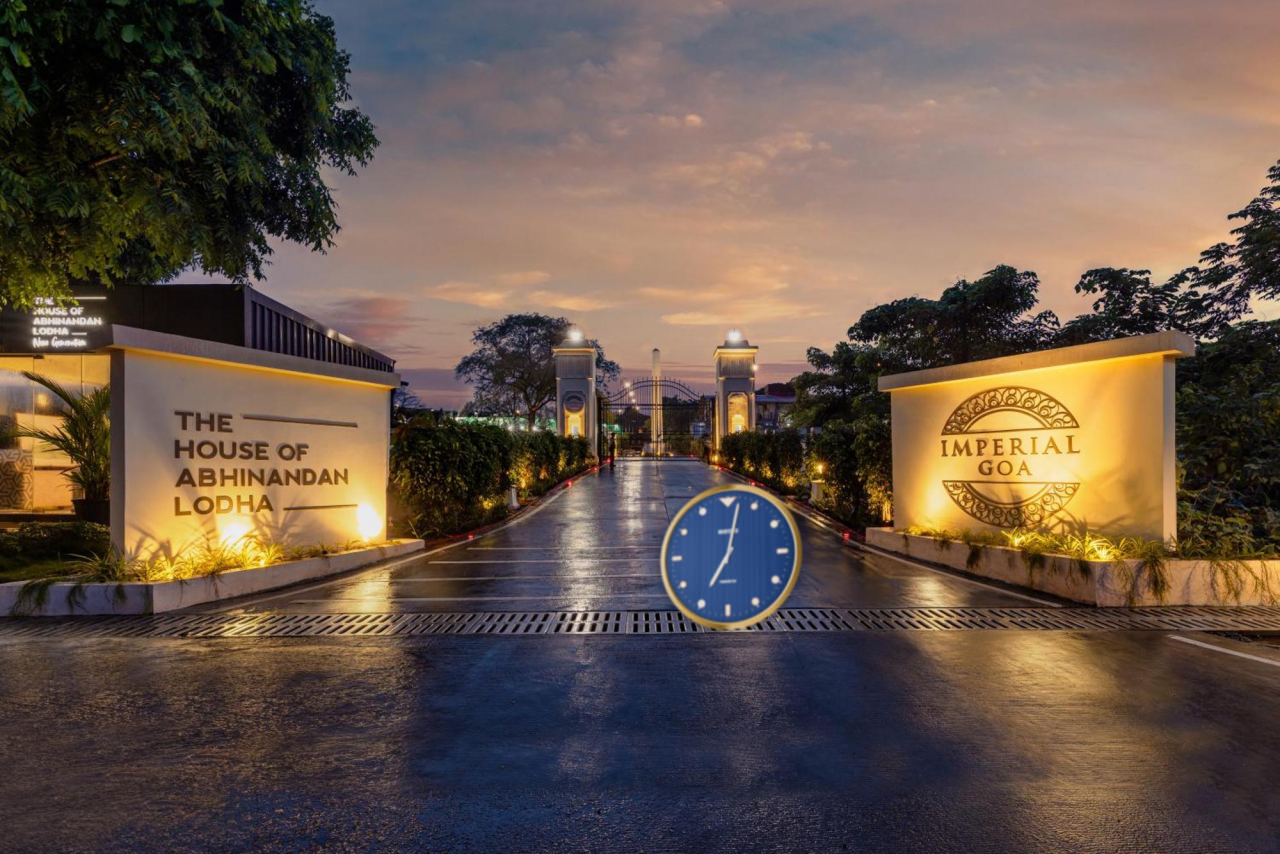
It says 7 h 02 min
